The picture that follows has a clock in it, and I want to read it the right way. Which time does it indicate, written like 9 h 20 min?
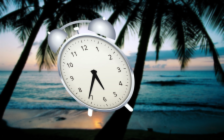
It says 5 h 36 min
